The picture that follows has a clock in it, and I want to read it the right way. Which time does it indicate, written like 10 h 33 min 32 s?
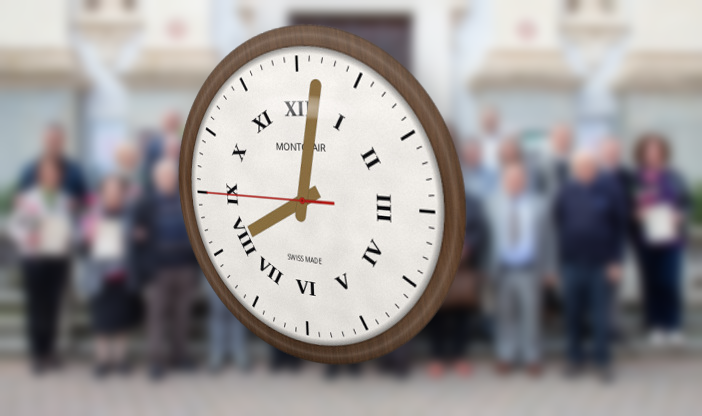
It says 8 h 01 min 45 s
